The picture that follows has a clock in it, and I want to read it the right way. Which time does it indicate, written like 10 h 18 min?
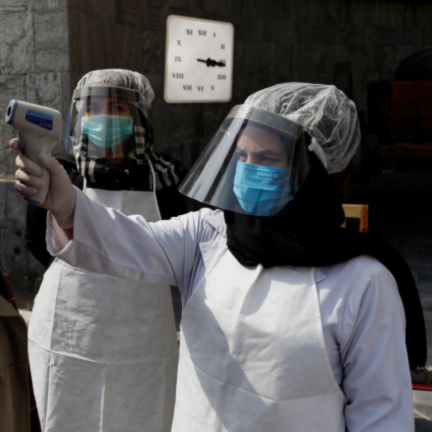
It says 3 h 16 min
